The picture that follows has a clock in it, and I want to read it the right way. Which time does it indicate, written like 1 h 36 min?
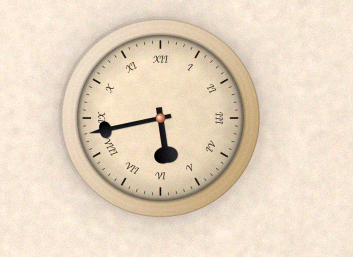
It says 5 h 43 min
